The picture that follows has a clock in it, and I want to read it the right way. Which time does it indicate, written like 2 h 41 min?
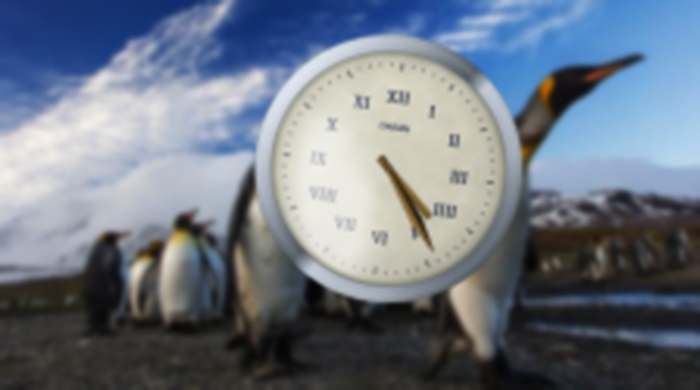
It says 4 h 24 min
